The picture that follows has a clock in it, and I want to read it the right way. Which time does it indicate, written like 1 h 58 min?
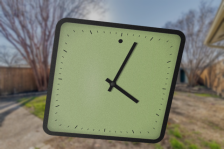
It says 4 h 03 min
